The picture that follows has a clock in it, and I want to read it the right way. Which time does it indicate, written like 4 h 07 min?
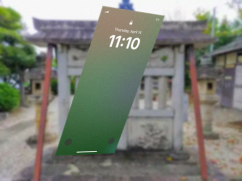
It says 11 h 10 min
